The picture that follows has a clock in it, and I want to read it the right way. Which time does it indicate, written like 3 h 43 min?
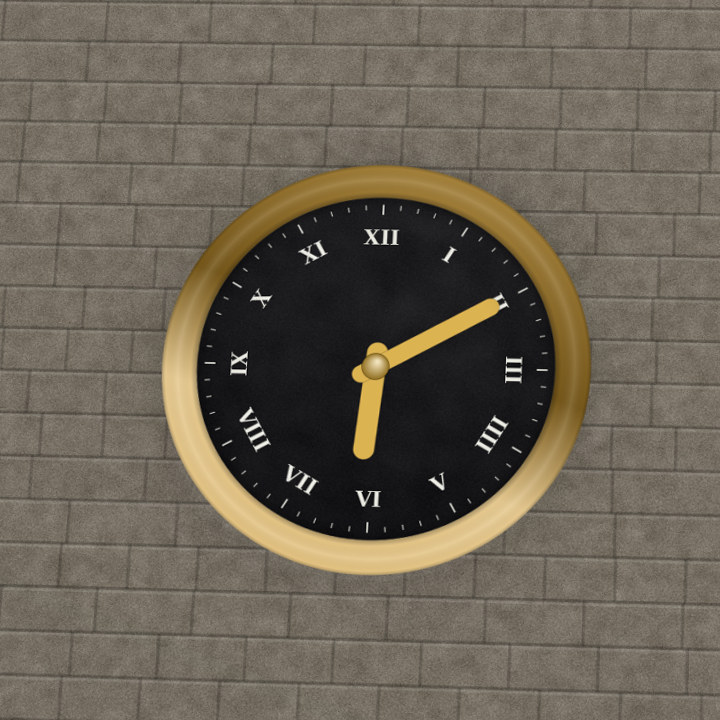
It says 6 h 10 min
